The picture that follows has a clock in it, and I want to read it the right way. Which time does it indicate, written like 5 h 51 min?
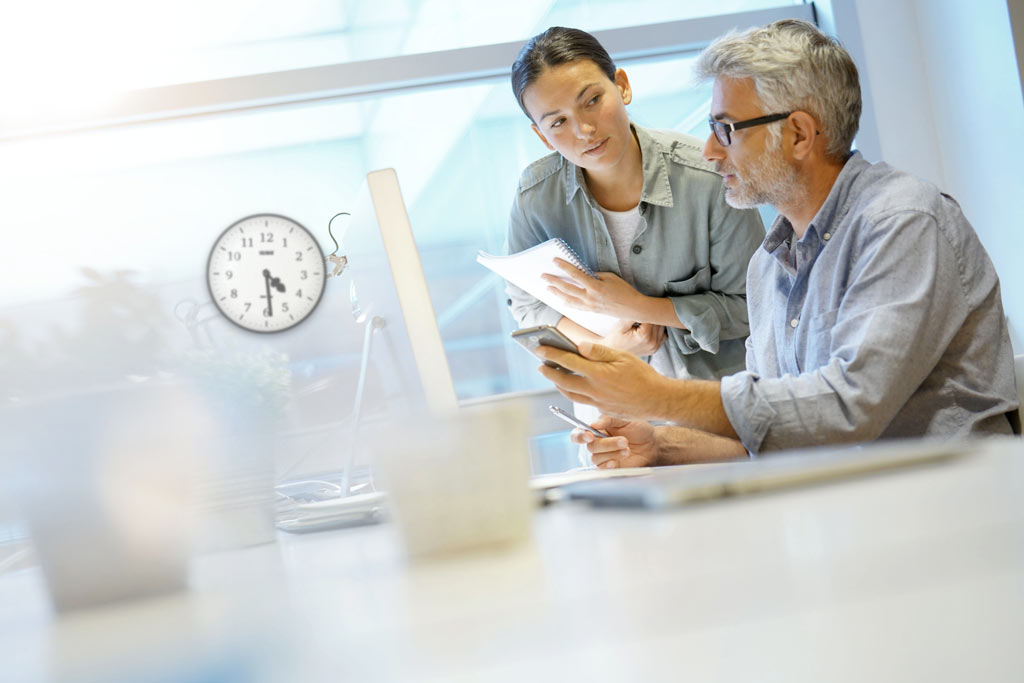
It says 4 h 29 min
